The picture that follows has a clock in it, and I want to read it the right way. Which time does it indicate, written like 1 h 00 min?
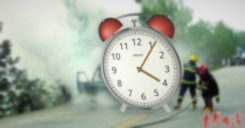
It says 4 h 06 min
